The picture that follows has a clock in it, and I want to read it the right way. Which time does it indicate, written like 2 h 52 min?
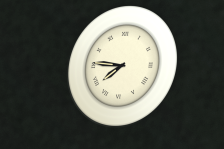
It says 7 h 46 min
